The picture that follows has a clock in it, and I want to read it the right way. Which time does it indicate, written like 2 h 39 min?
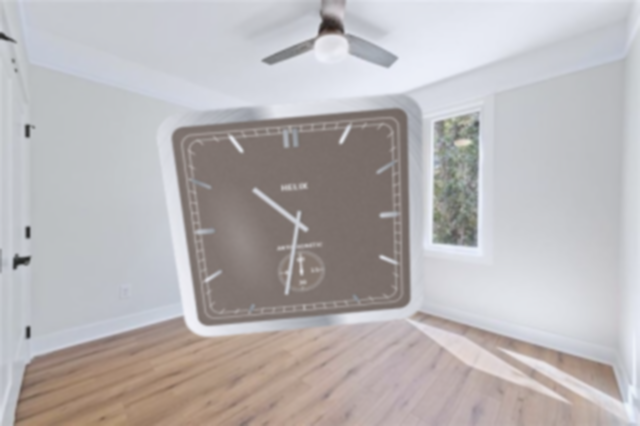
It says 10 h 32 min
